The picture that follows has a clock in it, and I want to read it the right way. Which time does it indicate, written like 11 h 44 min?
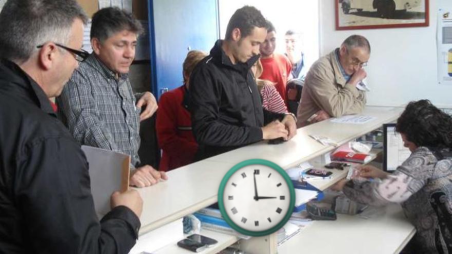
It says 2 h 59 min
